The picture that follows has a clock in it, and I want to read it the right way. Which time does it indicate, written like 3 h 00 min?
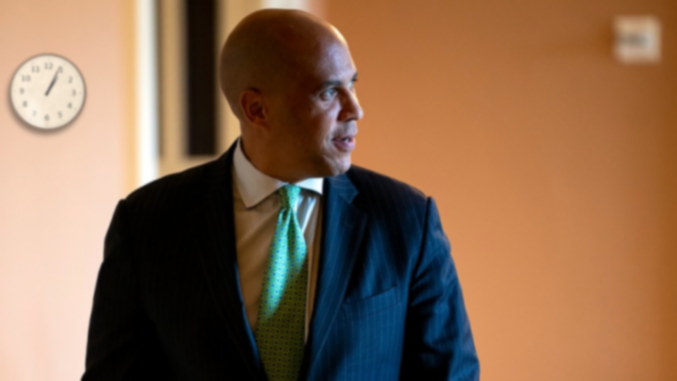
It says 1 h 04 min
